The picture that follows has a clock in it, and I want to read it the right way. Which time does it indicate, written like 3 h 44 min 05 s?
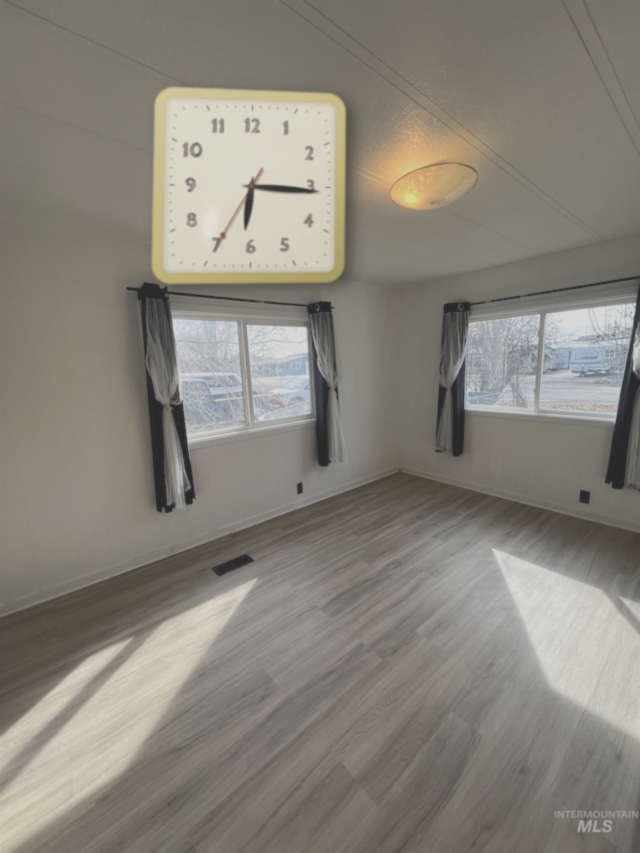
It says 6 h 15 min 35 s
